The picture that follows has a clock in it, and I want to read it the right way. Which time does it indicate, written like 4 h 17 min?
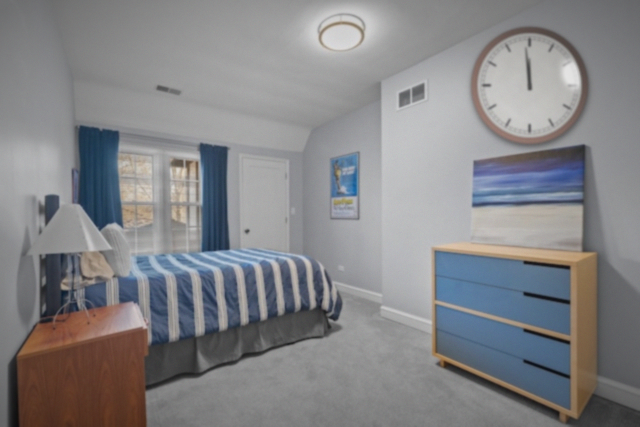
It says 11 h 59 min
